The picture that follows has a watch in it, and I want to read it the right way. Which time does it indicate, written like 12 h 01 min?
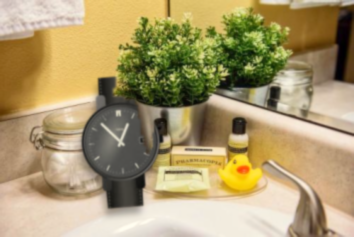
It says 12 h 53 min
